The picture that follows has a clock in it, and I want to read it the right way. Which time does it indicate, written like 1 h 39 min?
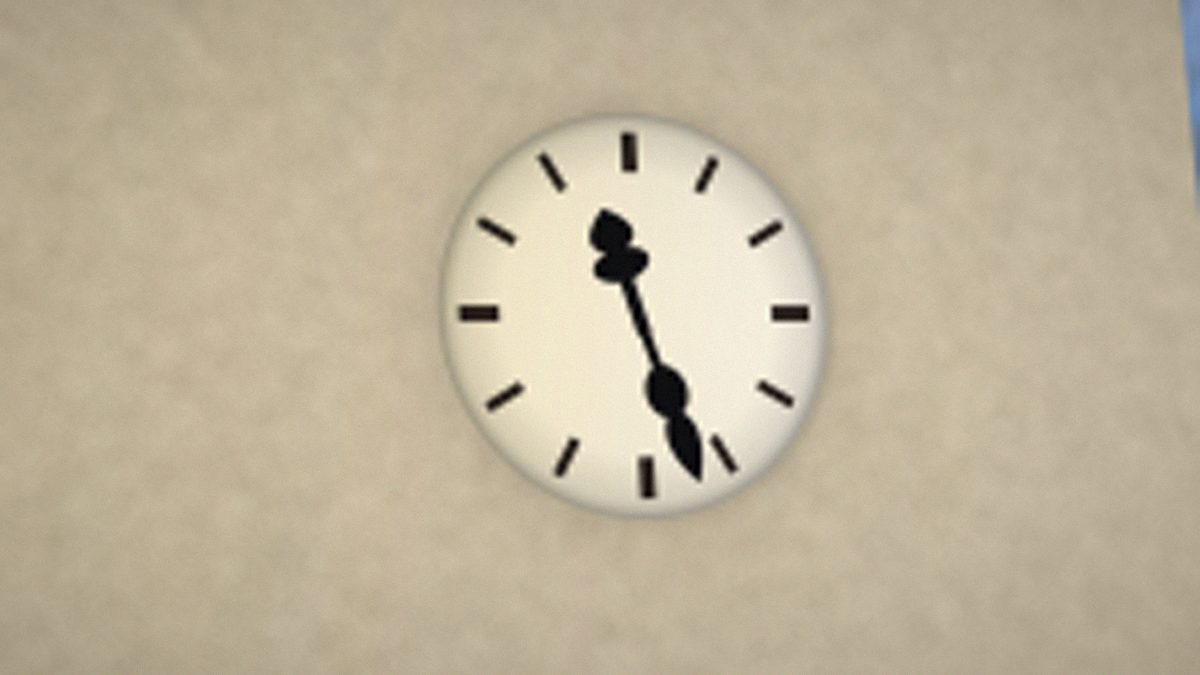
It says 11 h 27 min
